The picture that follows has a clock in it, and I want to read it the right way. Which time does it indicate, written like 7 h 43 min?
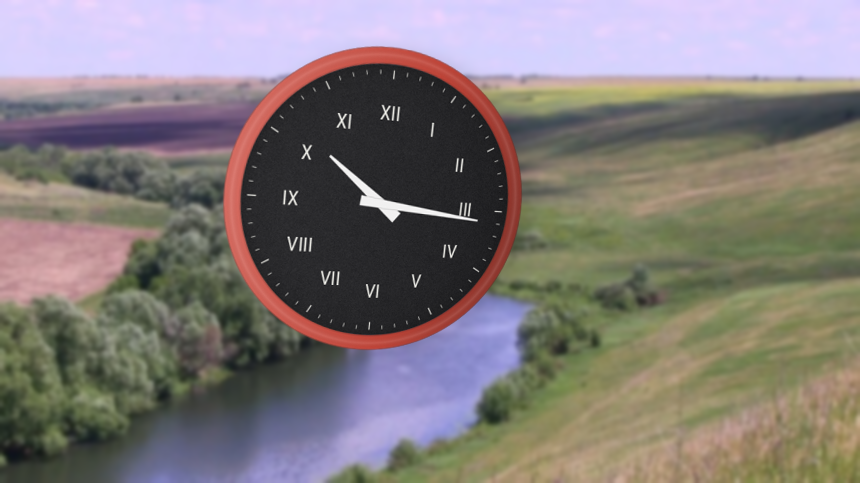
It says 10 h 16 min
